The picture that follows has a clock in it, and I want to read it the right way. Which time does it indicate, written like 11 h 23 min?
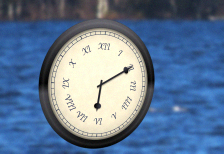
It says 6 h 10 min
